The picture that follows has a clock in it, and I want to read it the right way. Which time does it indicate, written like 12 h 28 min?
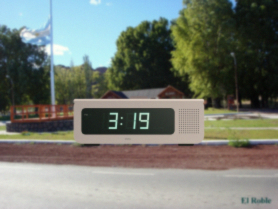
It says 3 h 19 min
